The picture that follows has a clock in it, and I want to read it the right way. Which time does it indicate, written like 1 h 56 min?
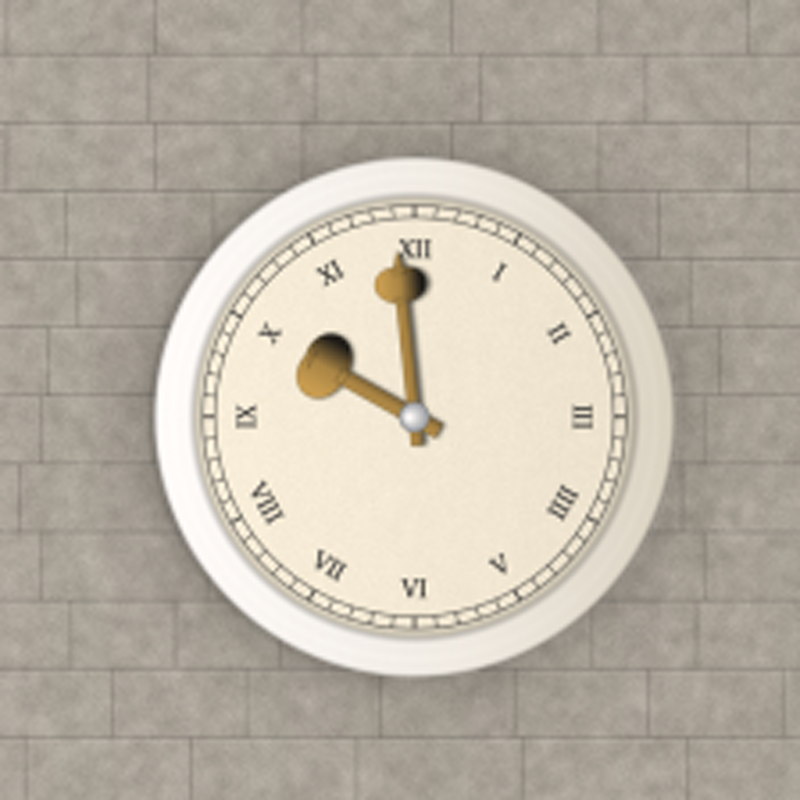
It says 9 h 59 min
